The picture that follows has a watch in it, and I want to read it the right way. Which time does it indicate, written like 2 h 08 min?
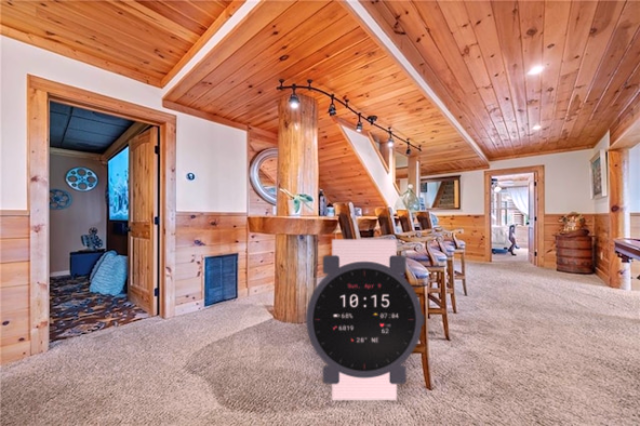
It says 10 h 15 min
